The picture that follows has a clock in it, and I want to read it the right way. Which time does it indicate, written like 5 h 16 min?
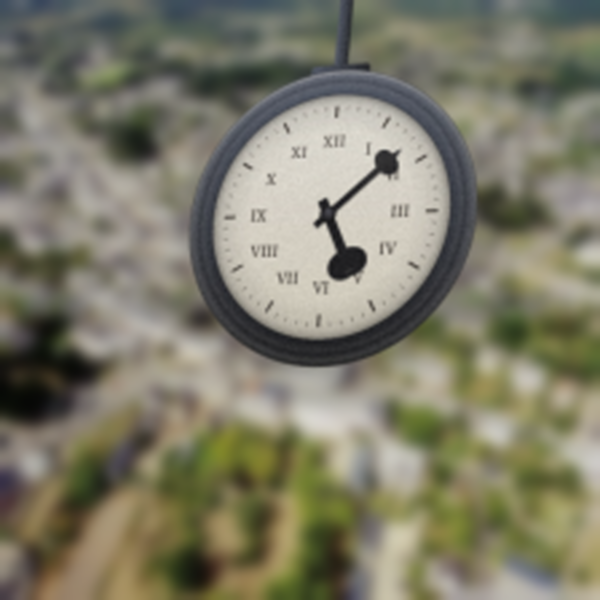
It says 5 h 08 min
